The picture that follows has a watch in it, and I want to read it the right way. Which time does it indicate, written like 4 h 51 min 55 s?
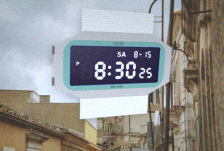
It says 8 h 30 min 25 s
